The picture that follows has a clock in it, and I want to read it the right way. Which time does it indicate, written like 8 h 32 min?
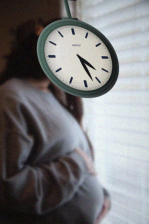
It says 4 h 27 min
